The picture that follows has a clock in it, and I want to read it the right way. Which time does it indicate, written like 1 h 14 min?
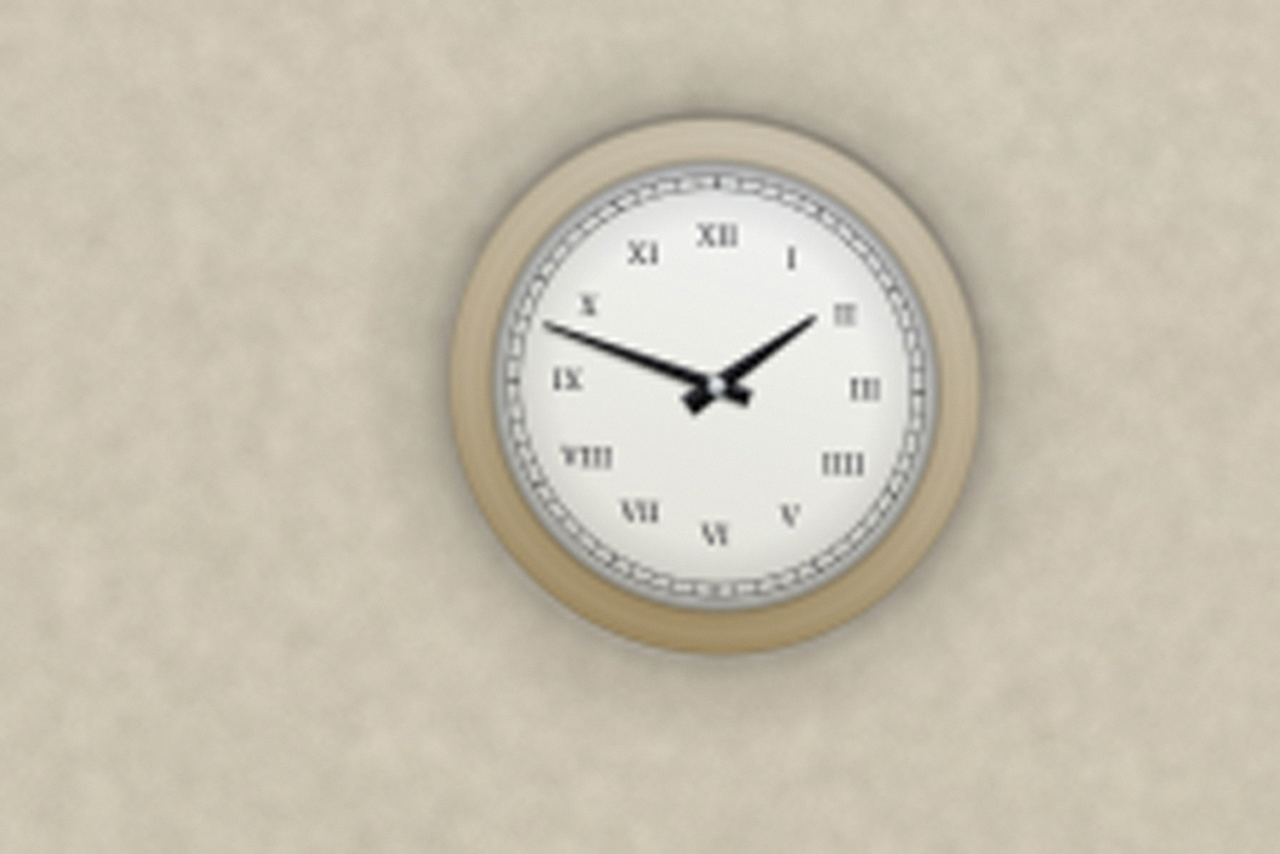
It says 1 h 48 min
